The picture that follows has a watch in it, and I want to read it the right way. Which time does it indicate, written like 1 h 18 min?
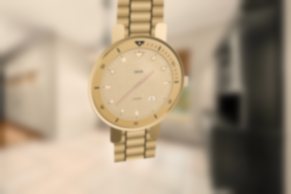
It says 1 h 38 min
